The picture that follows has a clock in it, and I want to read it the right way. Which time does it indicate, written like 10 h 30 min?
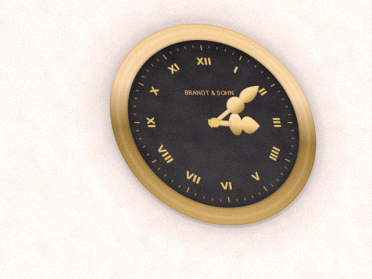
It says 3 h 09 min
